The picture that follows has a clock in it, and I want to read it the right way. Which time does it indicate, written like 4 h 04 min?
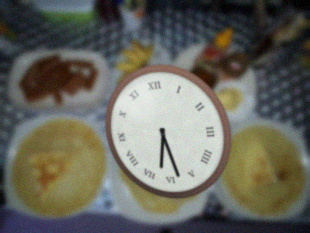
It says 6 h 28 min
